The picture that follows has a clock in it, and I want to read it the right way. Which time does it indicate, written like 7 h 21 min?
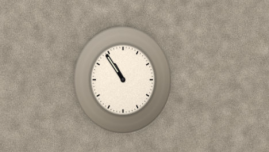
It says 10 h 54 min
